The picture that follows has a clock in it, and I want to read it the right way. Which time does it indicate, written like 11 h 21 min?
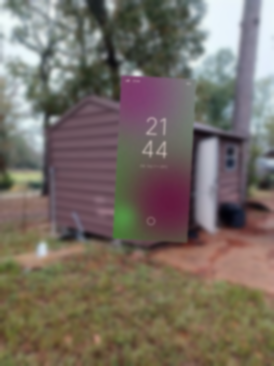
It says 21 h 44 min
